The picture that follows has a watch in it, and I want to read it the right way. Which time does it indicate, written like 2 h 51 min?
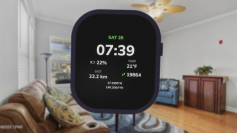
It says 7 h 39 min
